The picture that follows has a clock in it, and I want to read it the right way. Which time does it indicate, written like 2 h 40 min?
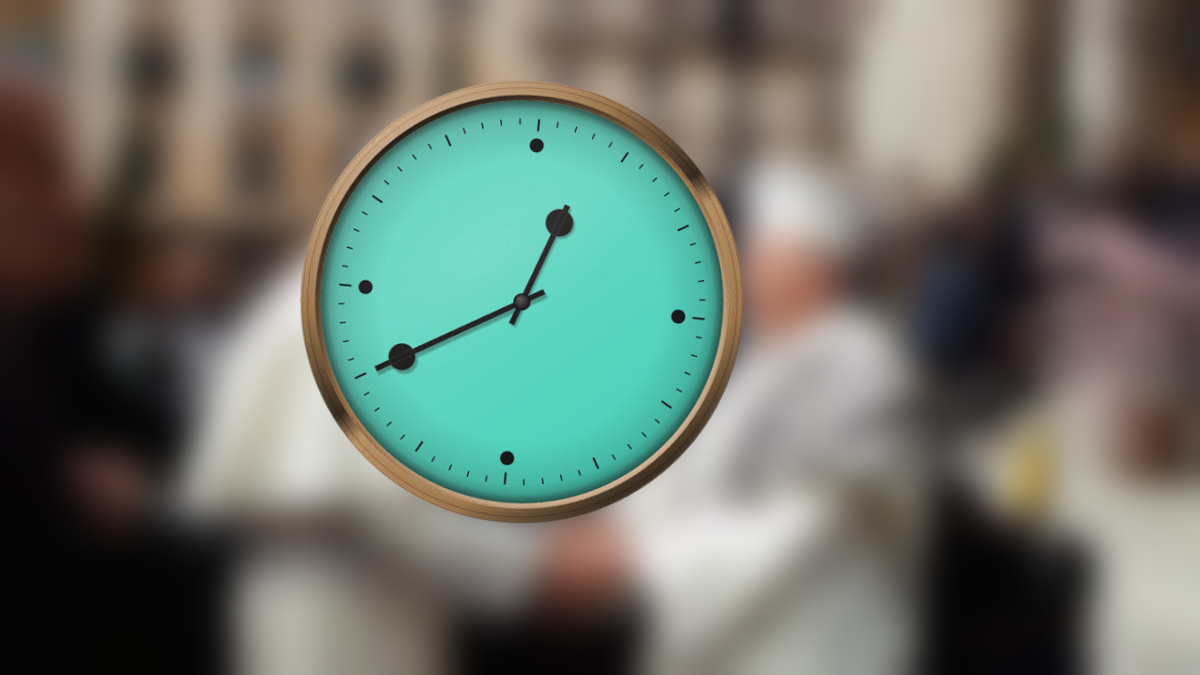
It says 12 h 40 min
